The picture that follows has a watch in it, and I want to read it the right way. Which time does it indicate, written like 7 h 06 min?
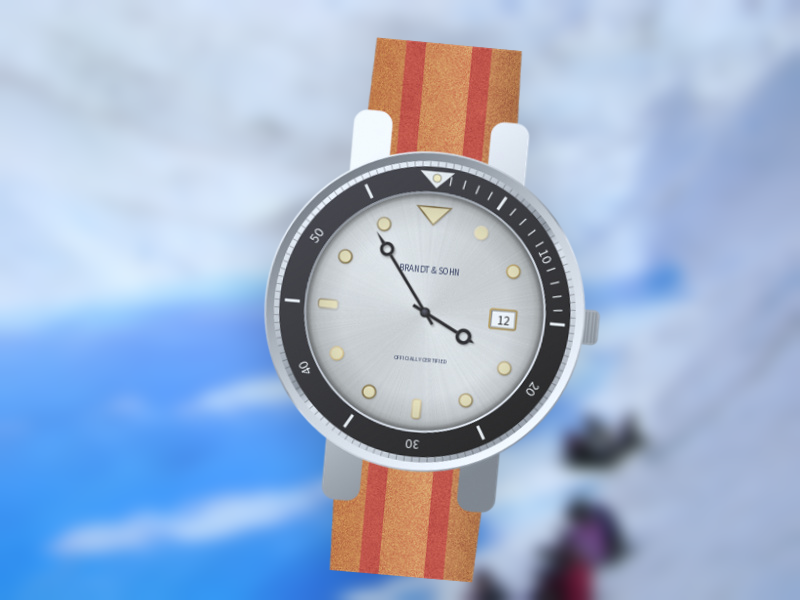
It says 3 h 54 min
